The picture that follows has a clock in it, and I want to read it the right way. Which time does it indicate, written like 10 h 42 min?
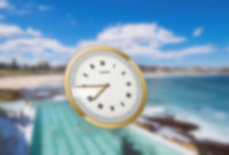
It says 7 h 45 min
